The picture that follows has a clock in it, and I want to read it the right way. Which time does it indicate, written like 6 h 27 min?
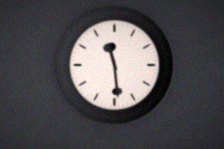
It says 11 h 29 min
